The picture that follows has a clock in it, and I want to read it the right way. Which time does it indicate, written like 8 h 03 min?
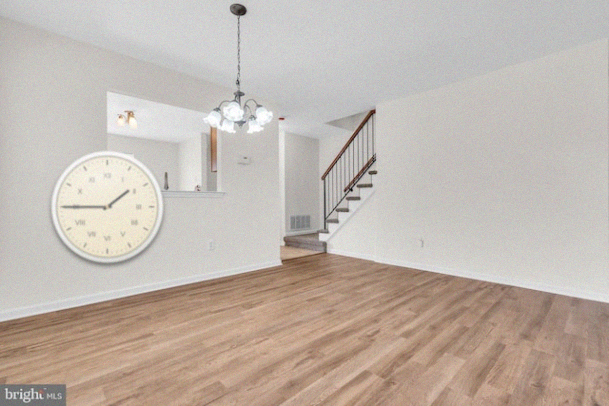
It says 1 h 45 min
